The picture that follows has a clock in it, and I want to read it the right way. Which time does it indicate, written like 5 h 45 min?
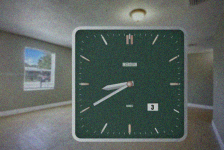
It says 8 h 40 min
